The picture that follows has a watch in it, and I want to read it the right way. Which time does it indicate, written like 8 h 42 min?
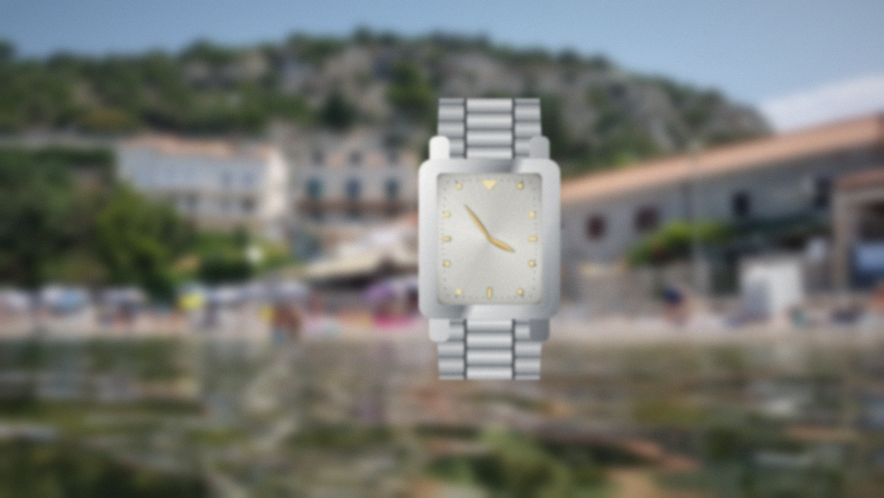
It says 3 h 54 min
